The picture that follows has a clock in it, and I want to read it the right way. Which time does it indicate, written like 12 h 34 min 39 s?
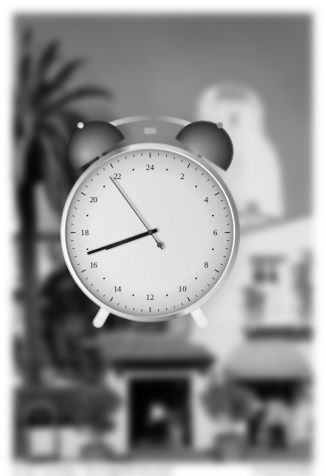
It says 16 h 41 min 54 s
